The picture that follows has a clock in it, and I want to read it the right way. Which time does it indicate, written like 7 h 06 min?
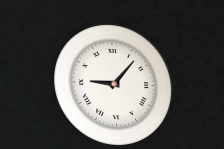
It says 9 h 07 min
